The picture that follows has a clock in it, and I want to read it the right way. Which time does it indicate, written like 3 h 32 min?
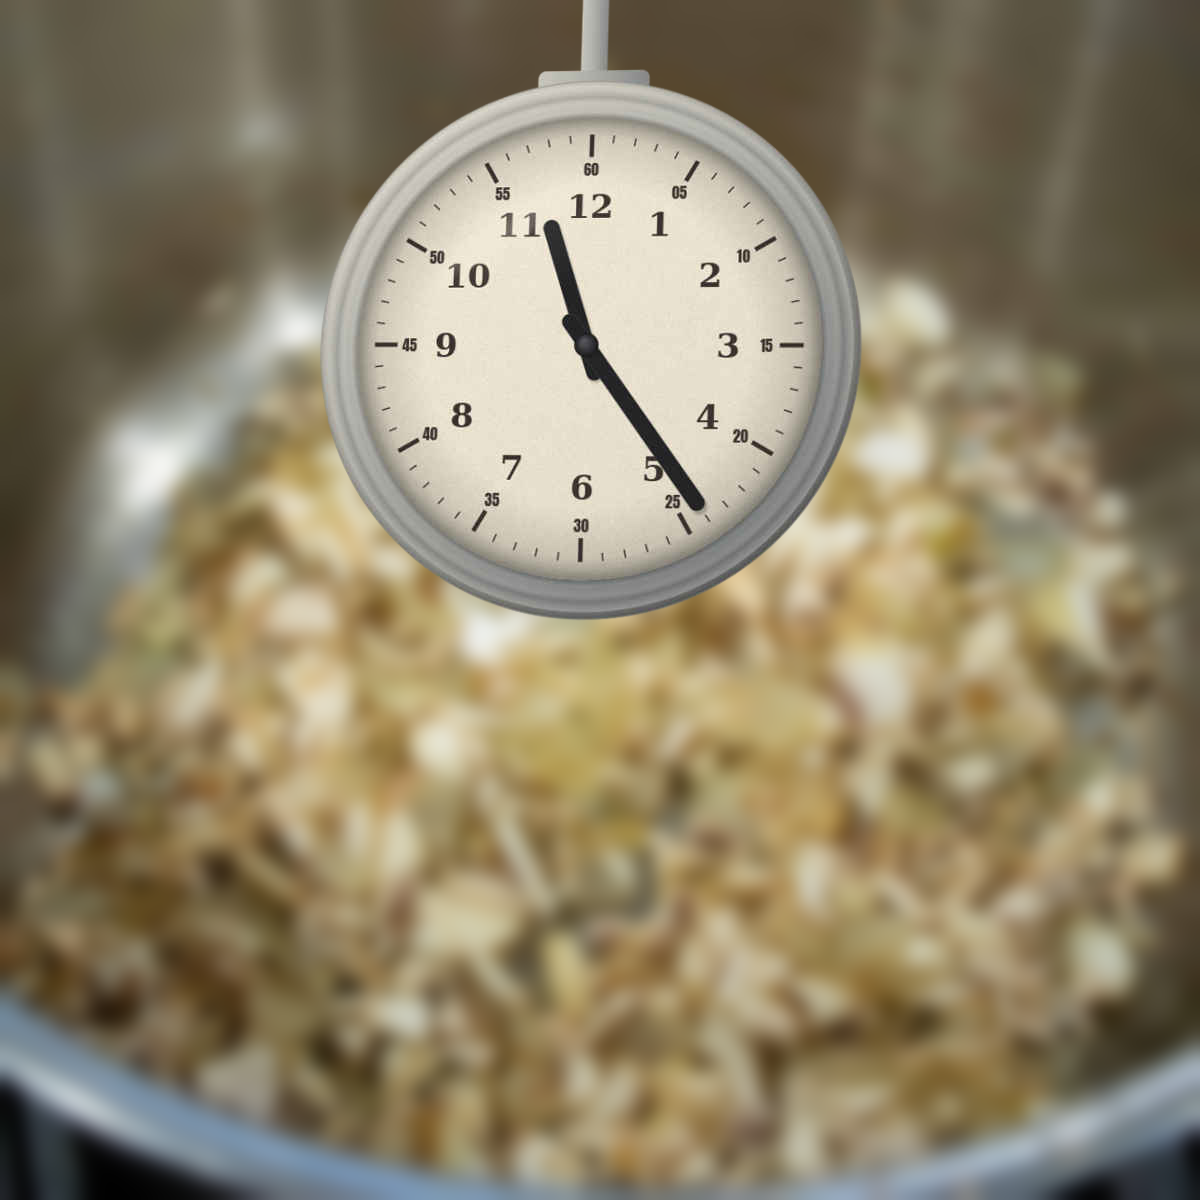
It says 11 h 24 min
